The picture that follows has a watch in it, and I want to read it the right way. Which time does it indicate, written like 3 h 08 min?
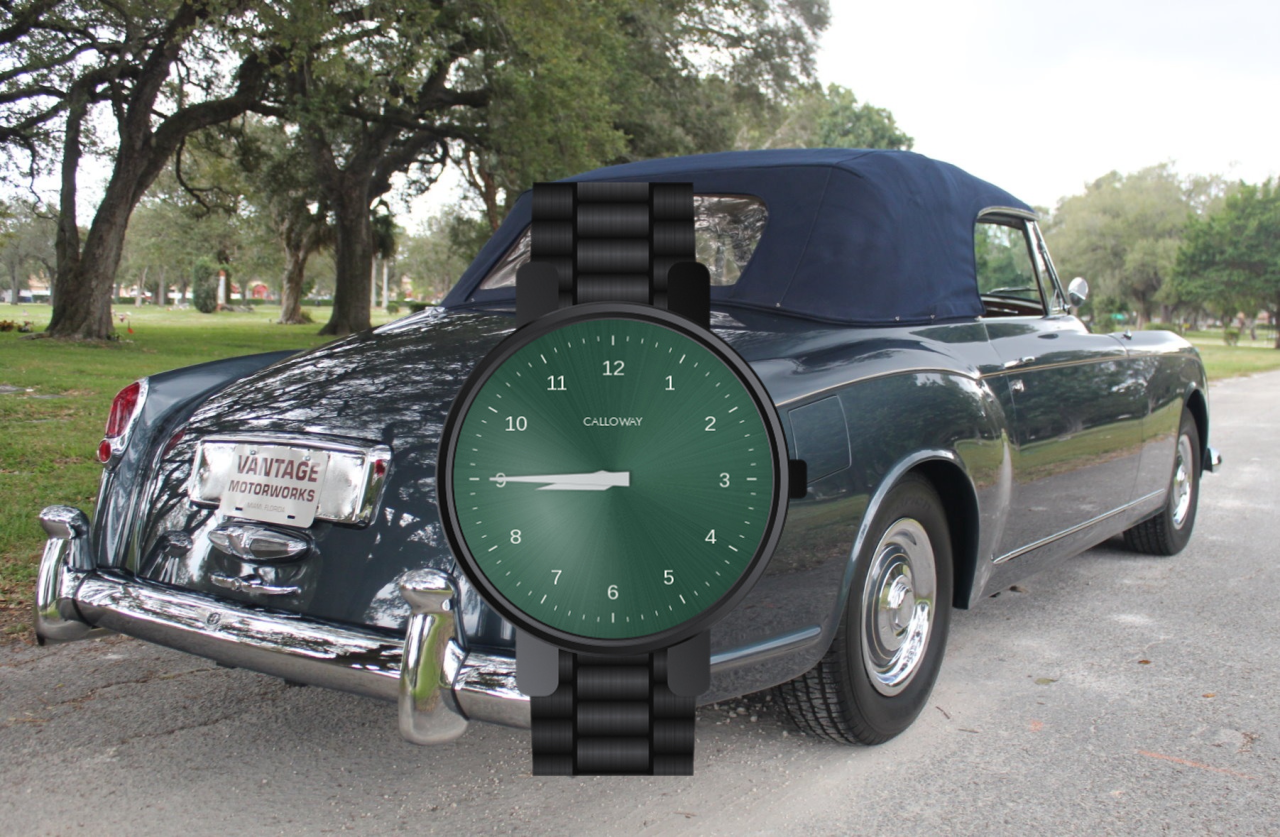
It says 8 h 45 min
